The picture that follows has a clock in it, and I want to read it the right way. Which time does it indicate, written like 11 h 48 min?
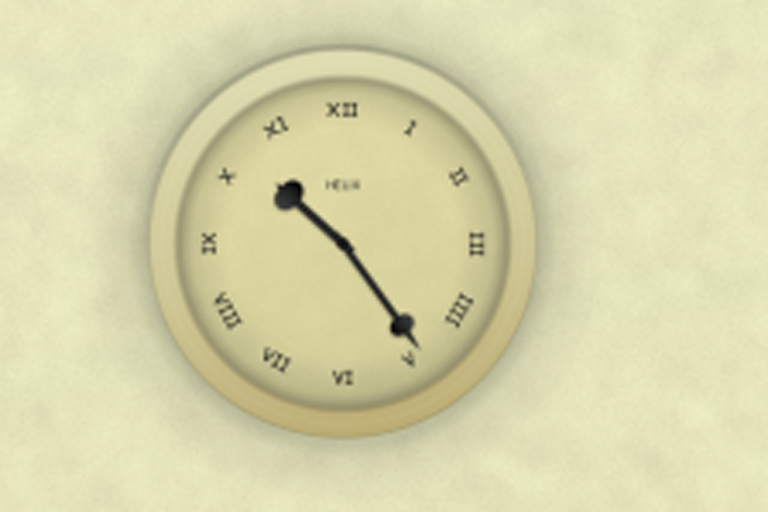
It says 10 h 24 min
